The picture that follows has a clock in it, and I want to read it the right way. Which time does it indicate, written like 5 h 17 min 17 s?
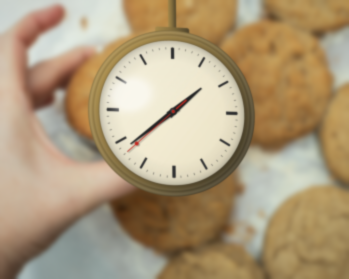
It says 1 h 38 min 38 s
